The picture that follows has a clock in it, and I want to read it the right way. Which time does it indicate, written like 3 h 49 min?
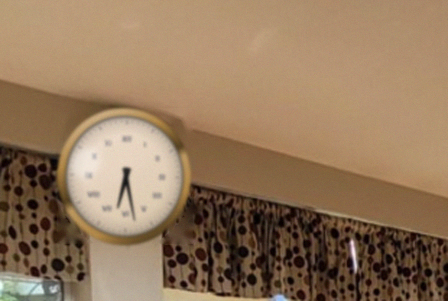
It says 6 h 28 min
